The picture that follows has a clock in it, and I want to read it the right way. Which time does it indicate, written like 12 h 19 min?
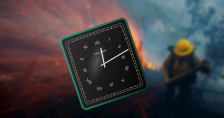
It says 12 h 13 min
